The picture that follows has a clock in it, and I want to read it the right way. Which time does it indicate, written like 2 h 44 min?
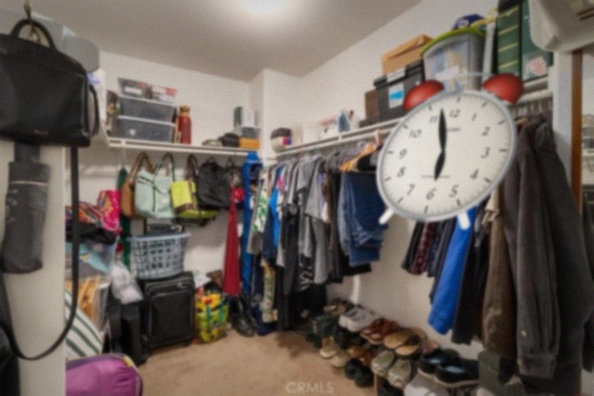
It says 5 h 57 min
